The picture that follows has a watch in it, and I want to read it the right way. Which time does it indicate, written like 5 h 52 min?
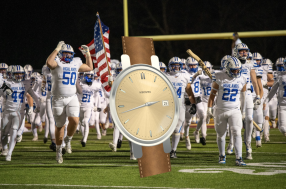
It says 2 h 43 min
